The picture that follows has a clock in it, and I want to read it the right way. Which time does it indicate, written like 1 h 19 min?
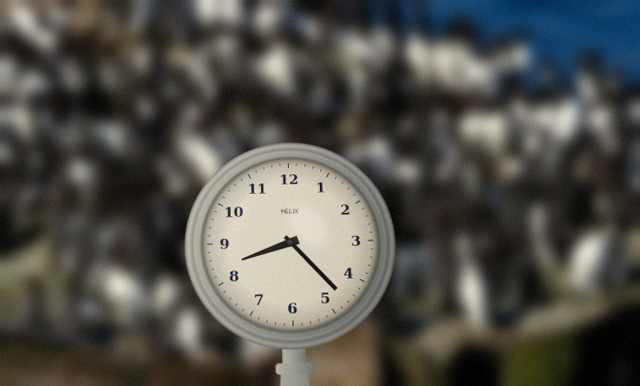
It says 8 h 23 min
